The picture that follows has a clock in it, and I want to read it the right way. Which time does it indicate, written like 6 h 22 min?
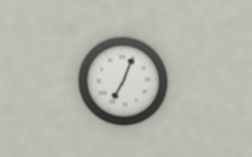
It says 7 h 04 min
